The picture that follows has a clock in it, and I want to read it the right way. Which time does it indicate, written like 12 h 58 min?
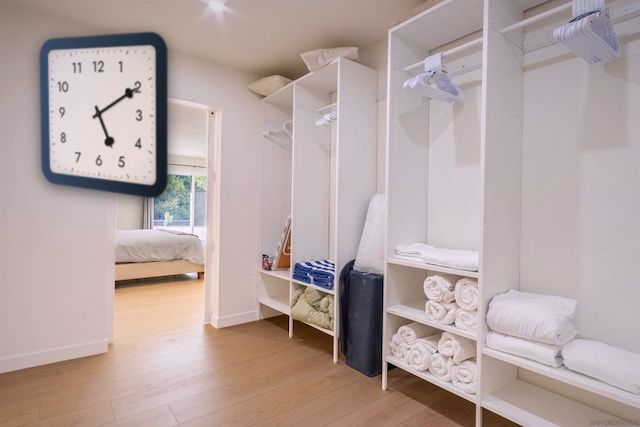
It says 5 h 10 min
